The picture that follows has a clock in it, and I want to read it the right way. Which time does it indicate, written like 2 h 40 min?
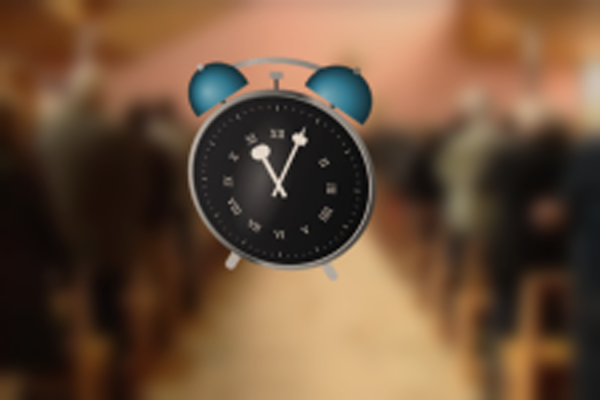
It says 11 h 04 min
